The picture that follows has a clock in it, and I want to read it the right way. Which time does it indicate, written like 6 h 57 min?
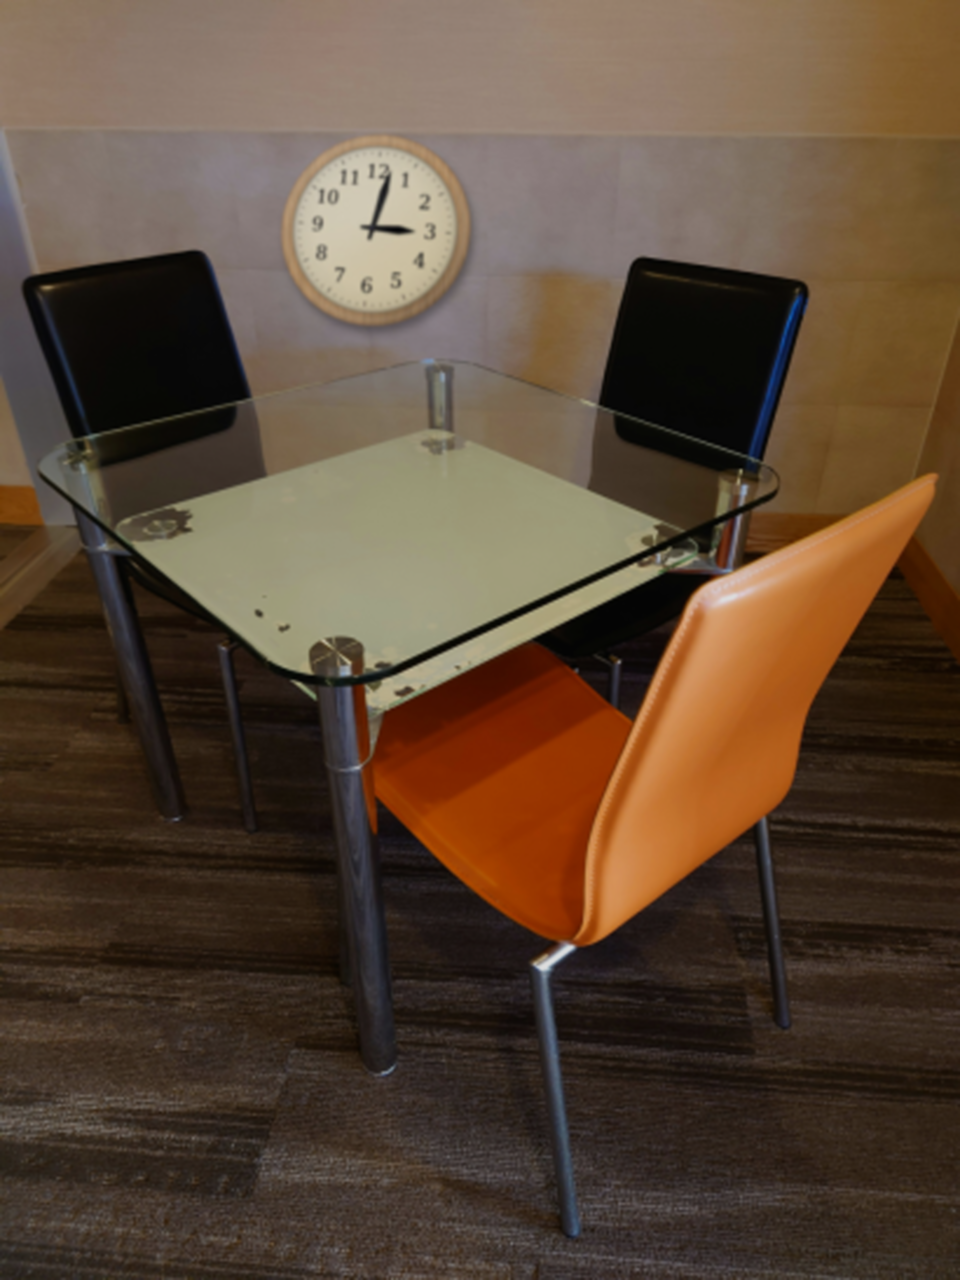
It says 3 h 02 min
